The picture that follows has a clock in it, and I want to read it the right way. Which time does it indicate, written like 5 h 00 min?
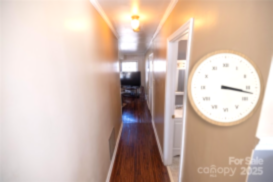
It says 3 h 17 min
